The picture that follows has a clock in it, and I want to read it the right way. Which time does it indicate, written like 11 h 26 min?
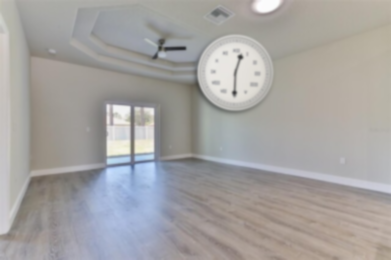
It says 12 h 30 min
